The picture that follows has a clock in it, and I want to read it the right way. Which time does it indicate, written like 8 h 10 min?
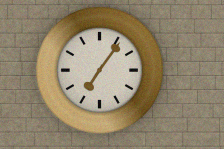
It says 7 h 06 min
